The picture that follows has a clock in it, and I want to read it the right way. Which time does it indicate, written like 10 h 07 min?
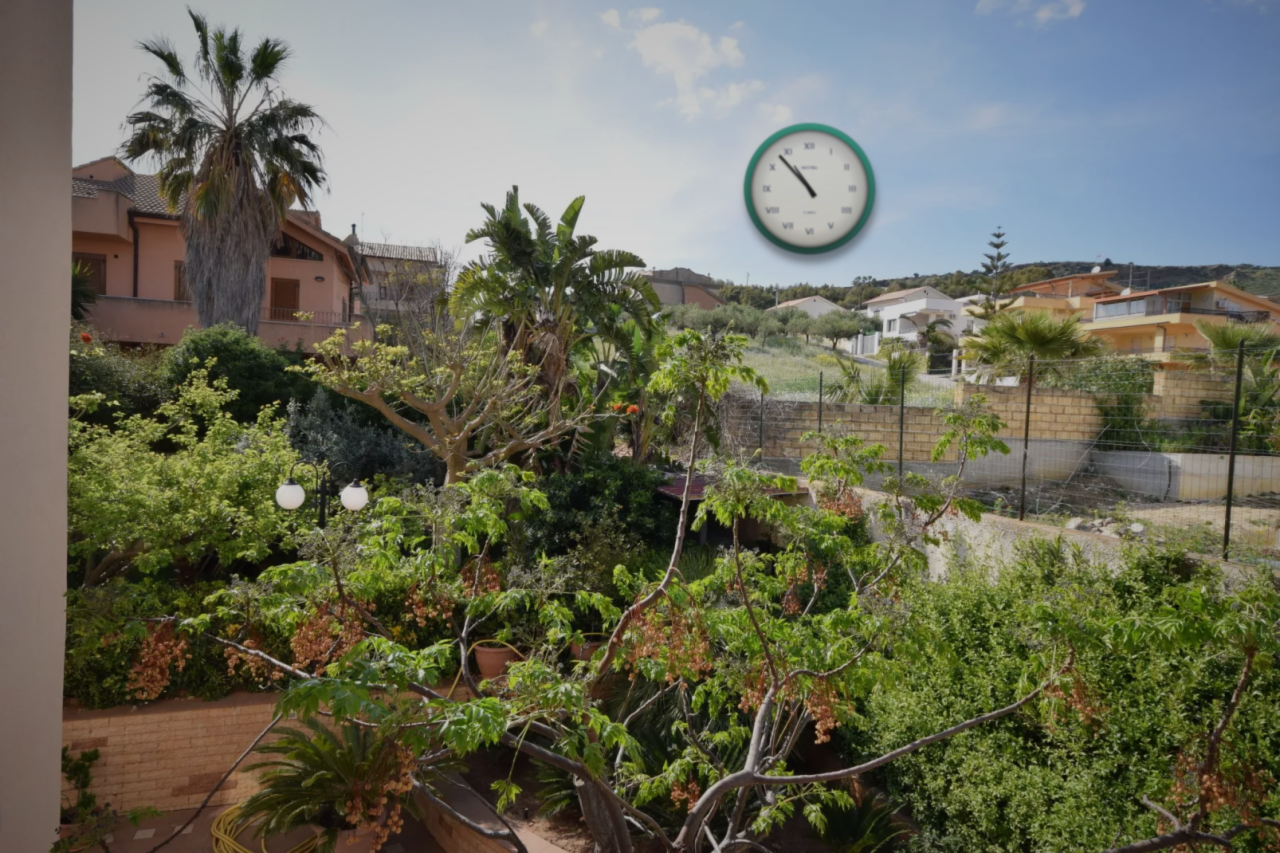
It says 10 h 53 min
